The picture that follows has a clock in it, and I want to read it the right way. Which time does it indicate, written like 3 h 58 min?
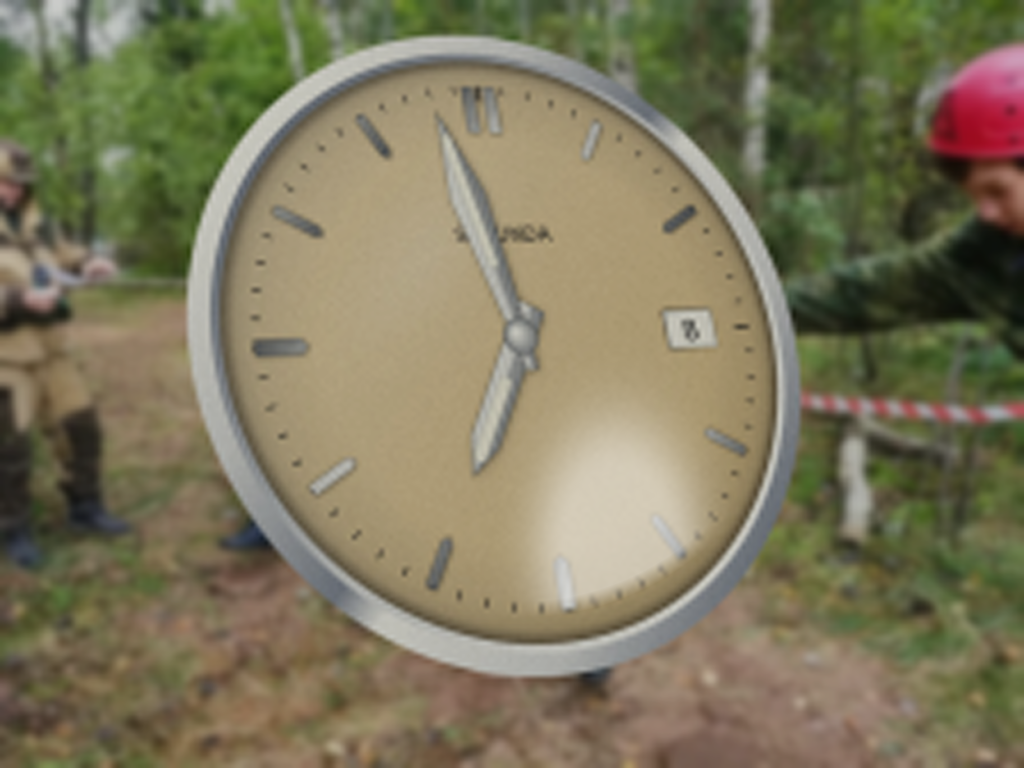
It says 6 h 58 min
